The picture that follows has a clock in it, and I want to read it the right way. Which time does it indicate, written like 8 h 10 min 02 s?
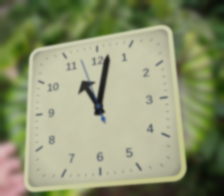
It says 11 h 01 min 57 s
